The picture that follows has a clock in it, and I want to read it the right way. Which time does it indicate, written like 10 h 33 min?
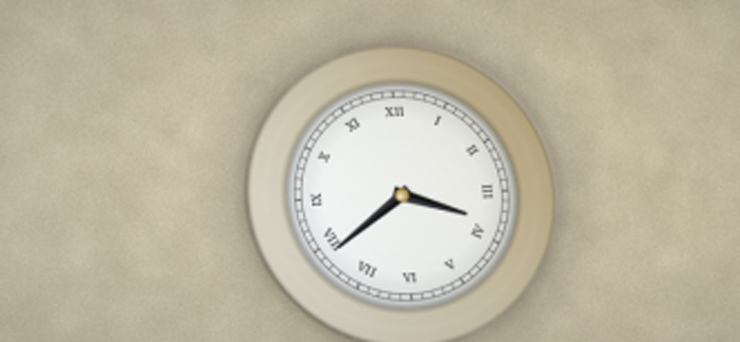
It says 3 h 39 min
